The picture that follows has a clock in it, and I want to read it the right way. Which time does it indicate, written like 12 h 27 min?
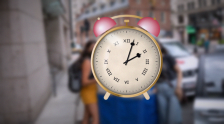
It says 2 h 03 min
